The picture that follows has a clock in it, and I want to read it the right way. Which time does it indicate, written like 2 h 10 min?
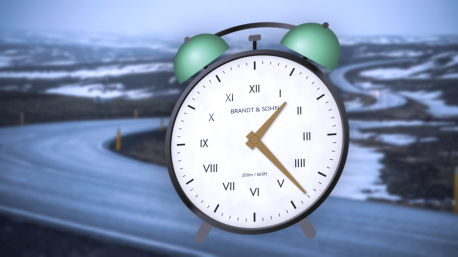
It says 1 h 23 min
